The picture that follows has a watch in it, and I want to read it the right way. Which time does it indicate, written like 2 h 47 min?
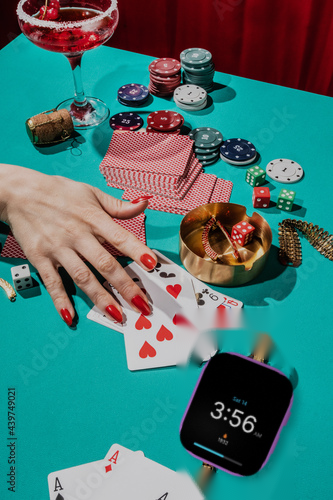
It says 3 h 56 min
